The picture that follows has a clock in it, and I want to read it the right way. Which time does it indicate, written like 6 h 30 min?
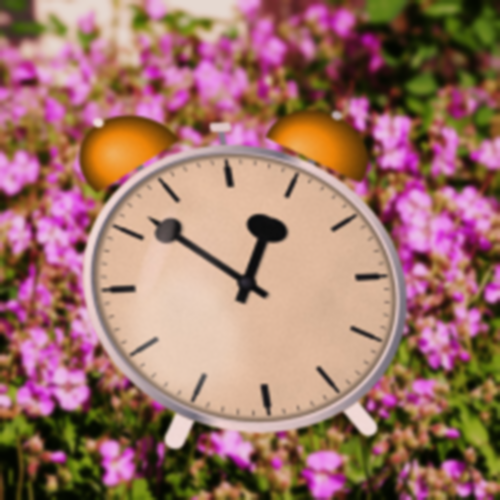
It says 12 h 52 min
